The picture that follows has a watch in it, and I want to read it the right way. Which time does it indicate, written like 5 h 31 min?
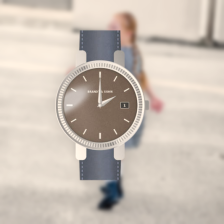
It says 2 h 00 min
